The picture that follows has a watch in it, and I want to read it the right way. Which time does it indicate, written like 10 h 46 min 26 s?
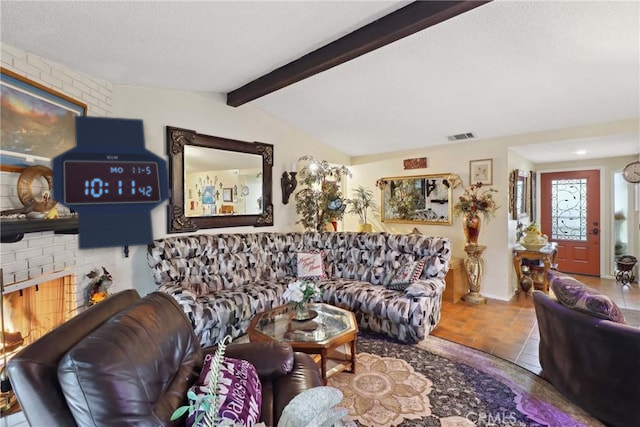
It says 10 h 11 min 42 s
